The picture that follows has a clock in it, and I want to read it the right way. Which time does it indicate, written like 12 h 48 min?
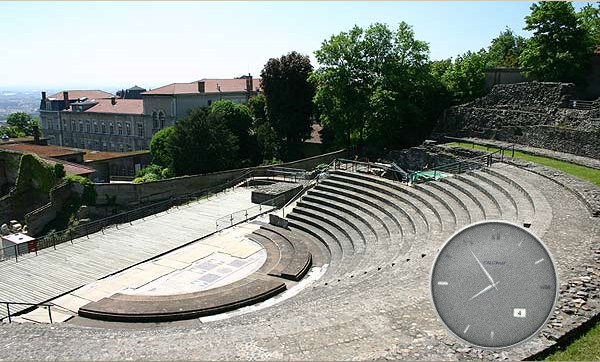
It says 7 h 54 min
